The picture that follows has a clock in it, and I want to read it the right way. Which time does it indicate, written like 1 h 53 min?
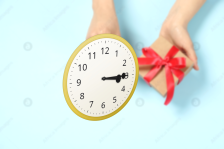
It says 3 h 15 min
